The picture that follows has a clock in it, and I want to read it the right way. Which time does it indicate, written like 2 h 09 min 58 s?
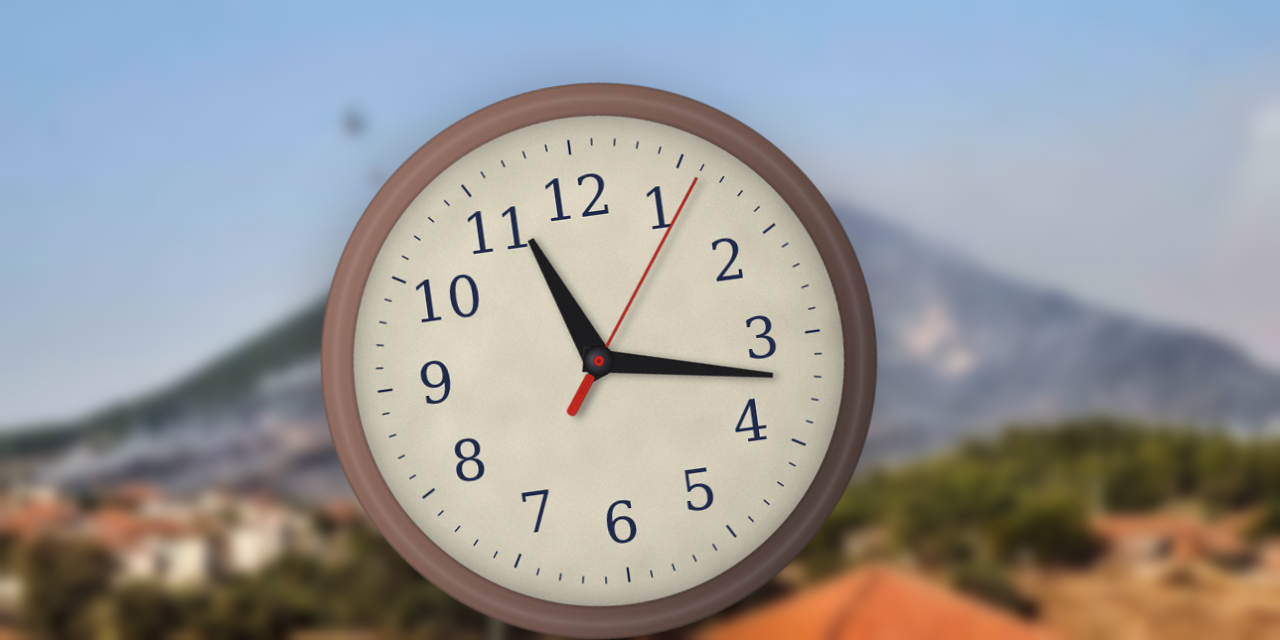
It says 11 h 17 min 06 s
